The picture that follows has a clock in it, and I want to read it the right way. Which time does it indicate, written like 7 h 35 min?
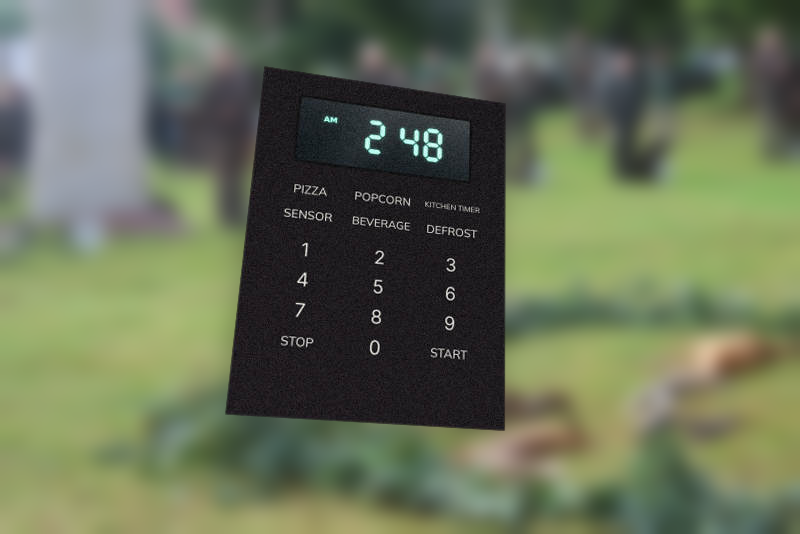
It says 2 h 48 min
